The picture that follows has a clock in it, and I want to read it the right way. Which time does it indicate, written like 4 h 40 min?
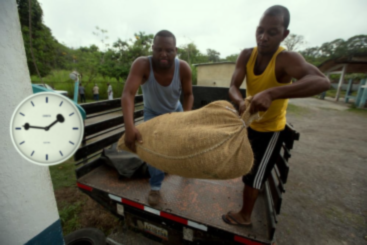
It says 1 h 46 min
